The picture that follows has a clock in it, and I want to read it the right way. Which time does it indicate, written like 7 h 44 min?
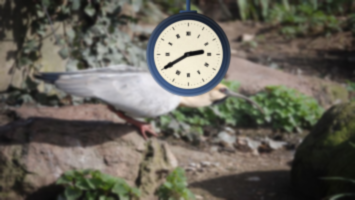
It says 2 h 40 min
